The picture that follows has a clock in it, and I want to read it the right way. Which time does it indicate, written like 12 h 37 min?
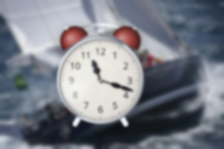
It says 11 h 18 min
